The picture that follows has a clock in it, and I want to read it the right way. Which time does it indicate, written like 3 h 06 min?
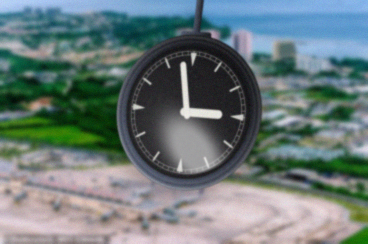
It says 2 h 58 min
